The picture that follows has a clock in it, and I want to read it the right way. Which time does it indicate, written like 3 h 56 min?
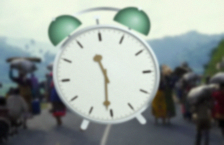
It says 11 h 31 min
